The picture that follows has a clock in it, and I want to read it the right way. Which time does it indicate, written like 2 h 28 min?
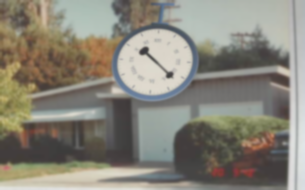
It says 10 h 22 min
